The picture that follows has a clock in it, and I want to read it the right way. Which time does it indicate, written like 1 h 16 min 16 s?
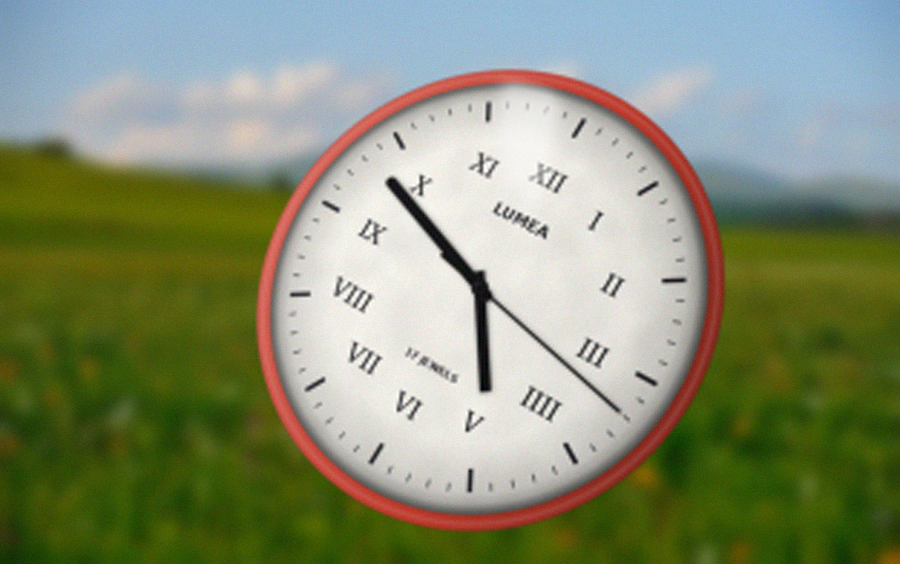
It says 4 h 48 min 17 s
